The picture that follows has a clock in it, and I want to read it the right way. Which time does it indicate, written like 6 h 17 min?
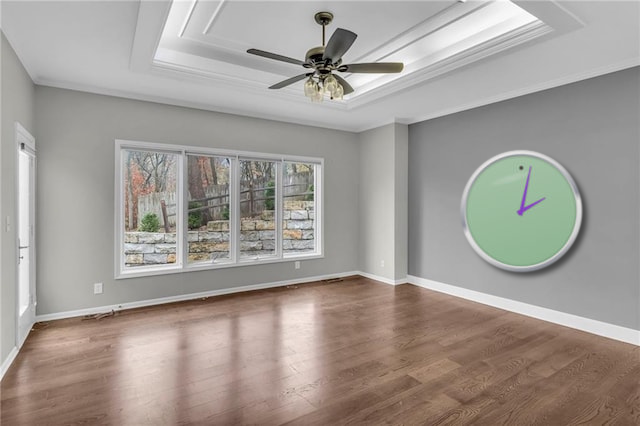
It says 2 h 02 min
